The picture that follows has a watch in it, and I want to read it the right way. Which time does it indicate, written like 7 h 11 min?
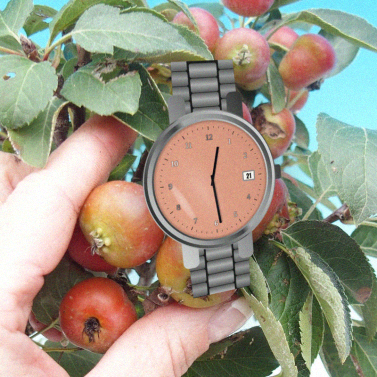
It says 12 h 29 min
